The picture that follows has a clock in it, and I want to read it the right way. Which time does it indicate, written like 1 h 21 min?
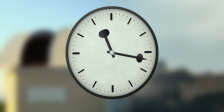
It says 11 h 17 min
